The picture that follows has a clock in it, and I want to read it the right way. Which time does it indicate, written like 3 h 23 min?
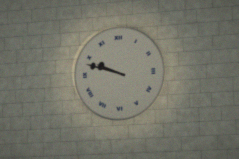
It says 9 h 48 min
